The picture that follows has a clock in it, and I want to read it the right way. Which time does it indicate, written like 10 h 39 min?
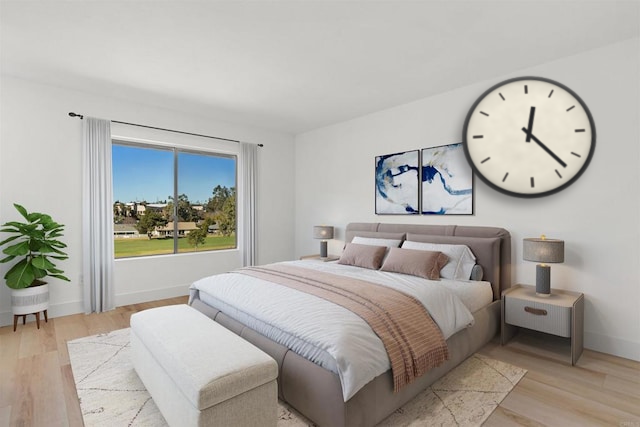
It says 12 h 23 min
